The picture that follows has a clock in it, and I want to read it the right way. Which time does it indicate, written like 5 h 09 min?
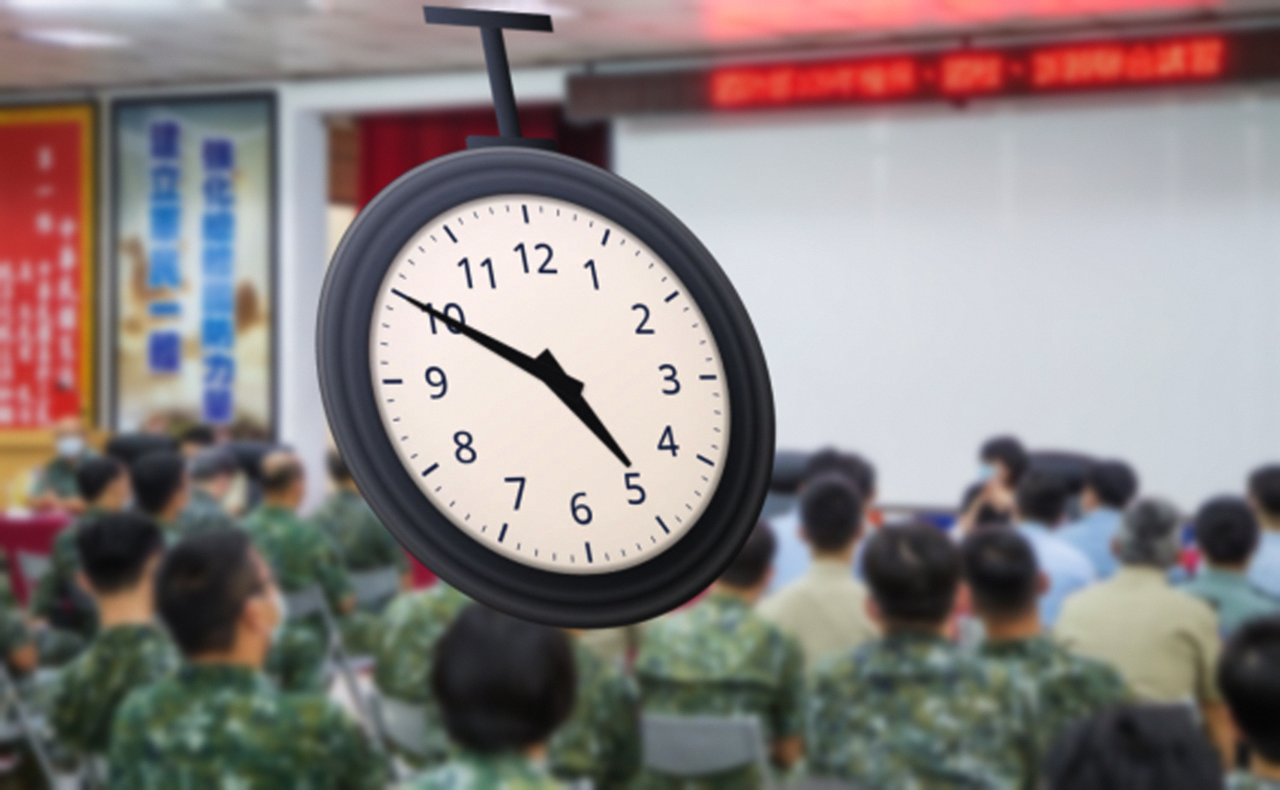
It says 4 h 50 min
